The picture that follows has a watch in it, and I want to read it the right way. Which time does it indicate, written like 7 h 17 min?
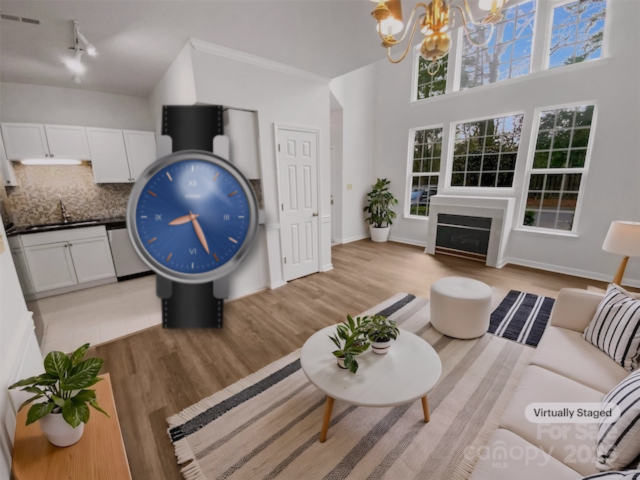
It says 8 h 26 min
